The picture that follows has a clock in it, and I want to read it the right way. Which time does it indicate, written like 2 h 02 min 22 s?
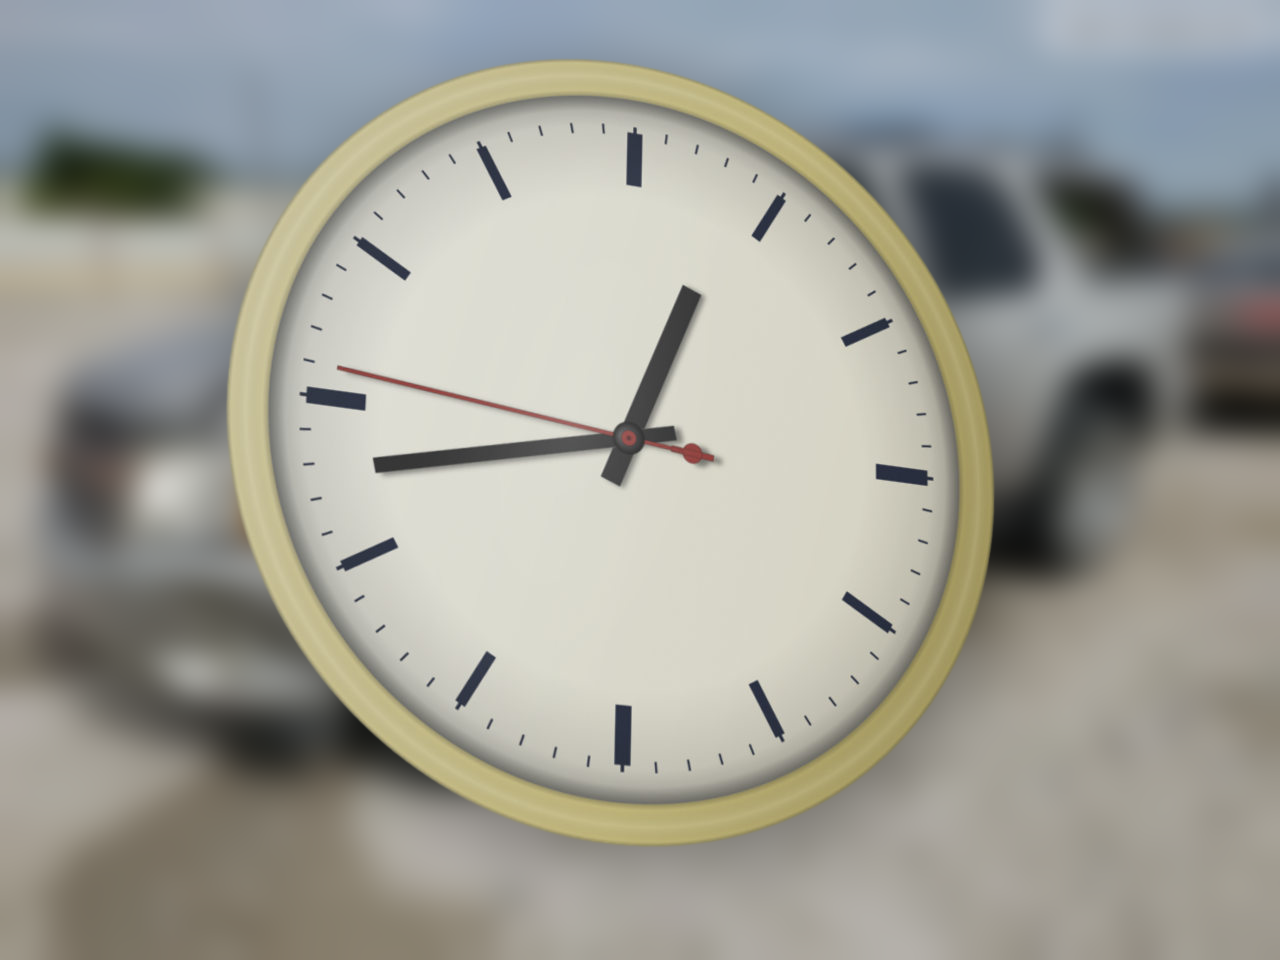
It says 12 h 42 min 46 s
